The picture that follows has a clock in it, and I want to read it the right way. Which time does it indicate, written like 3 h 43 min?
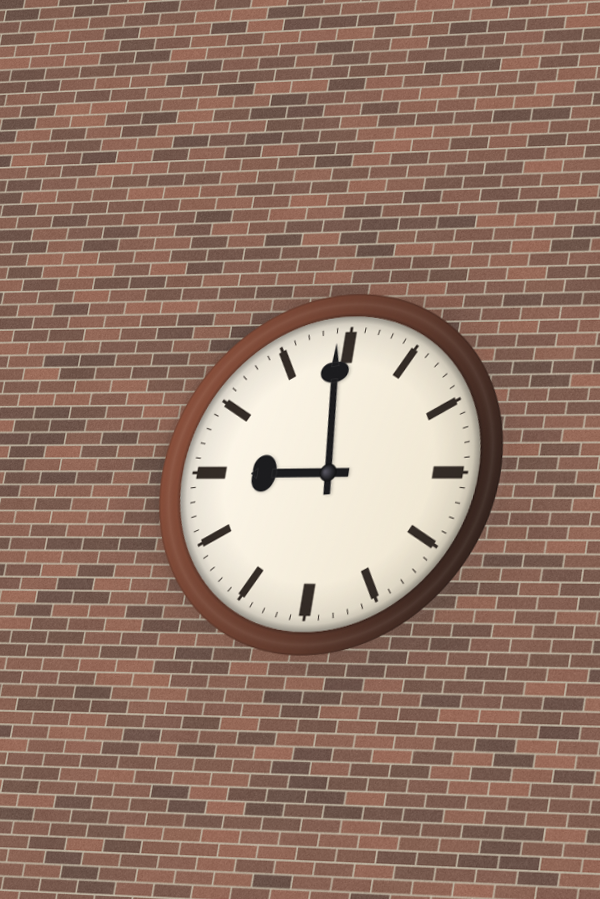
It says 8 h 59 min
